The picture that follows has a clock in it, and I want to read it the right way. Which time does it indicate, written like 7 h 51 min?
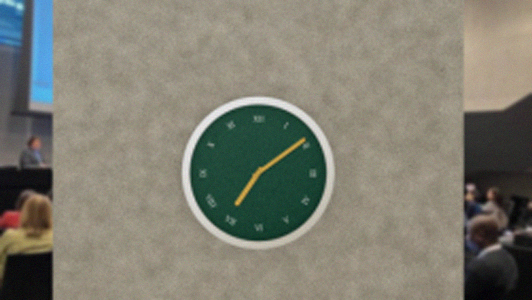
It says 7 h 09 min
